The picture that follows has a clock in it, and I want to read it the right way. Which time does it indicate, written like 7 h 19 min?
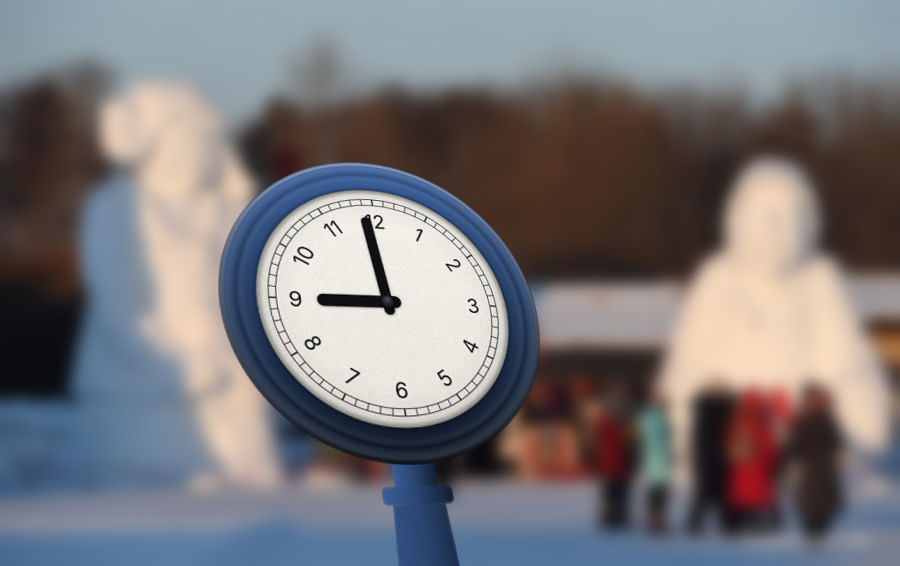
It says 8 h 59 min
